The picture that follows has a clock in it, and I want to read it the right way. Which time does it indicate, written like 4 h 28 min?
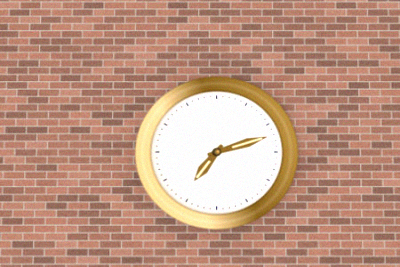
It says 7 h 12 min
